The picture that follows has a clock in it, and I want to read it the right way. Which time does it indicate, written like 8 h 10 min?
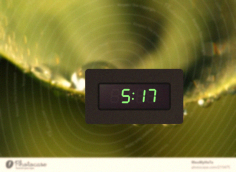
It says 5 h 17 min
